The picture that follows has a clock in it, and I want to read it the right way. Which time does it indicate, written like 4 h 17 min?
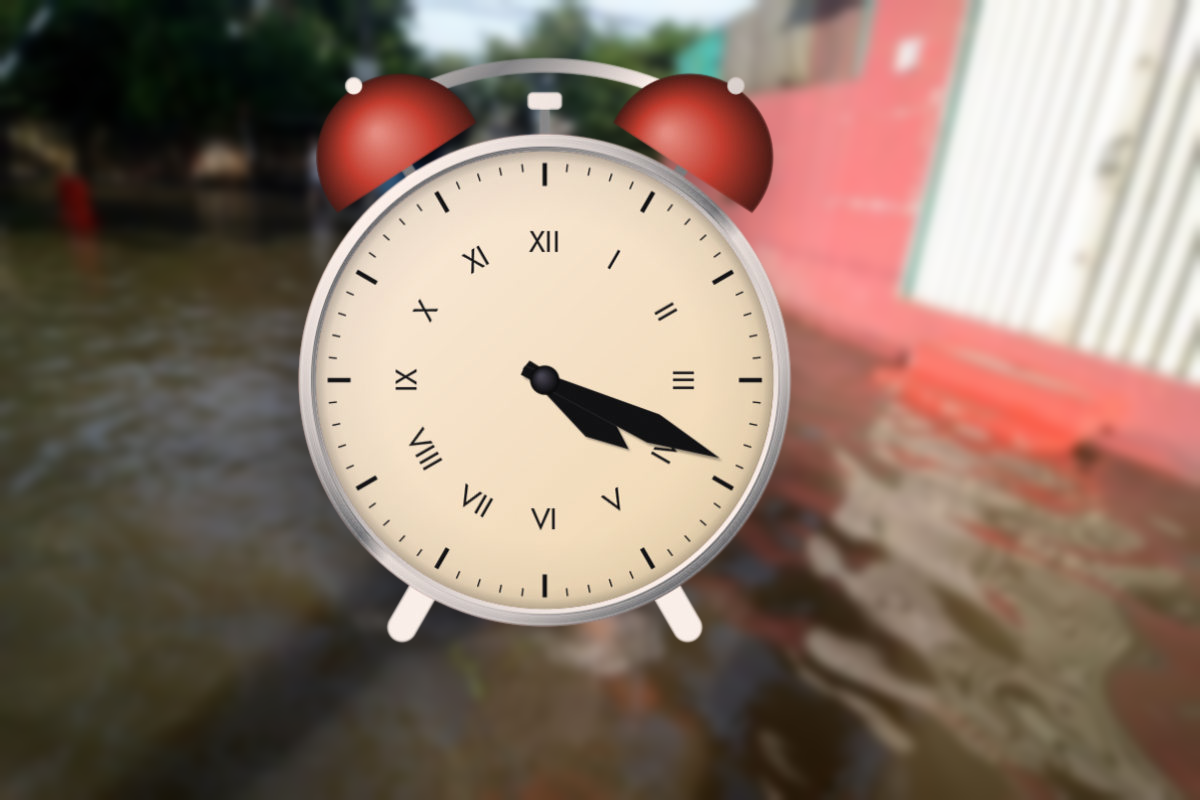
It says 4 h 19 min
